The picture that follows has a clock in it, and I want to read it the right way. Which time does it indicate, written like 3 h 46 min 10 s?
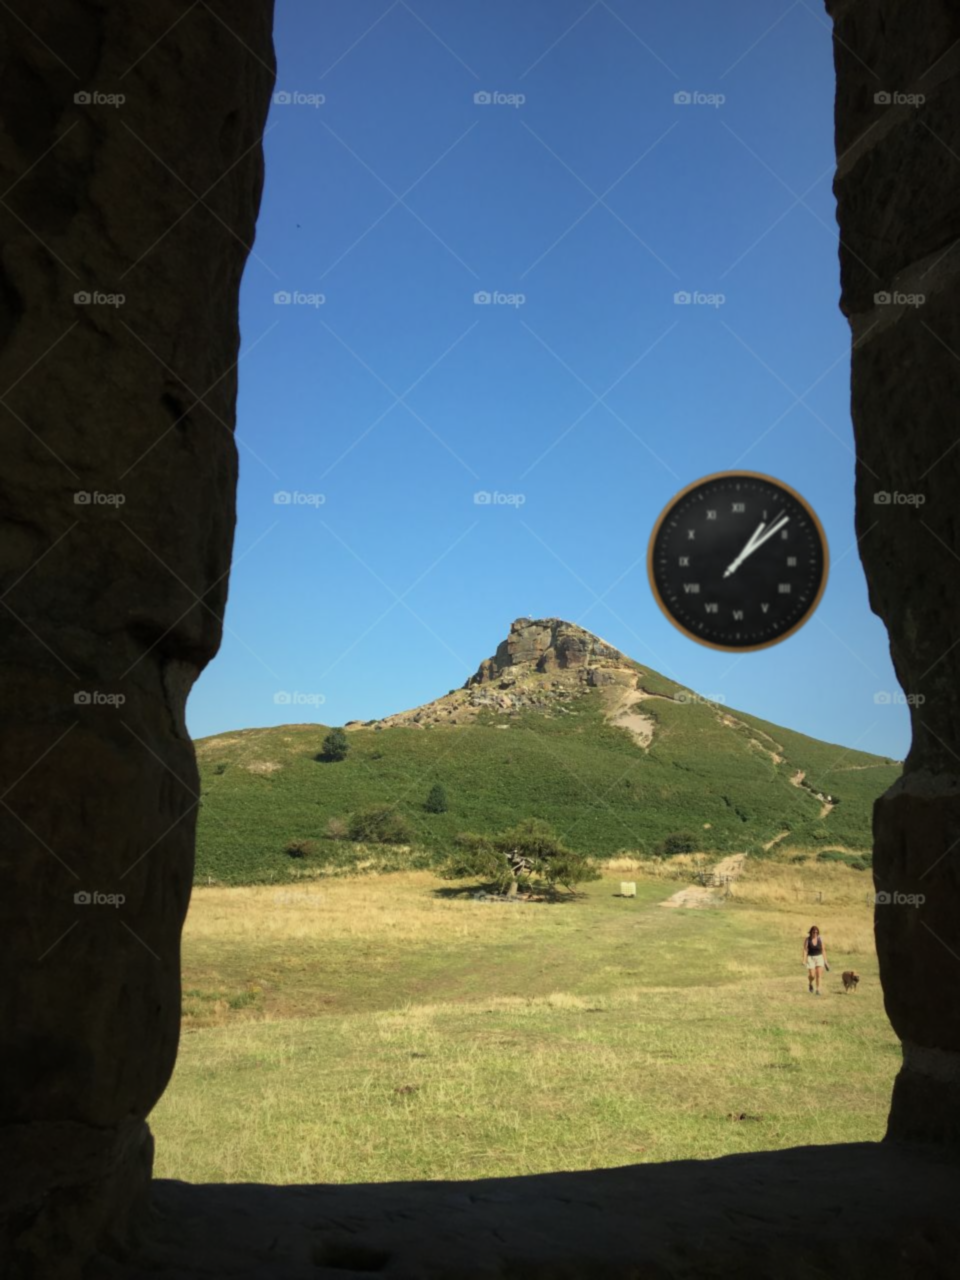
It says 1 h 08 min 07 s
